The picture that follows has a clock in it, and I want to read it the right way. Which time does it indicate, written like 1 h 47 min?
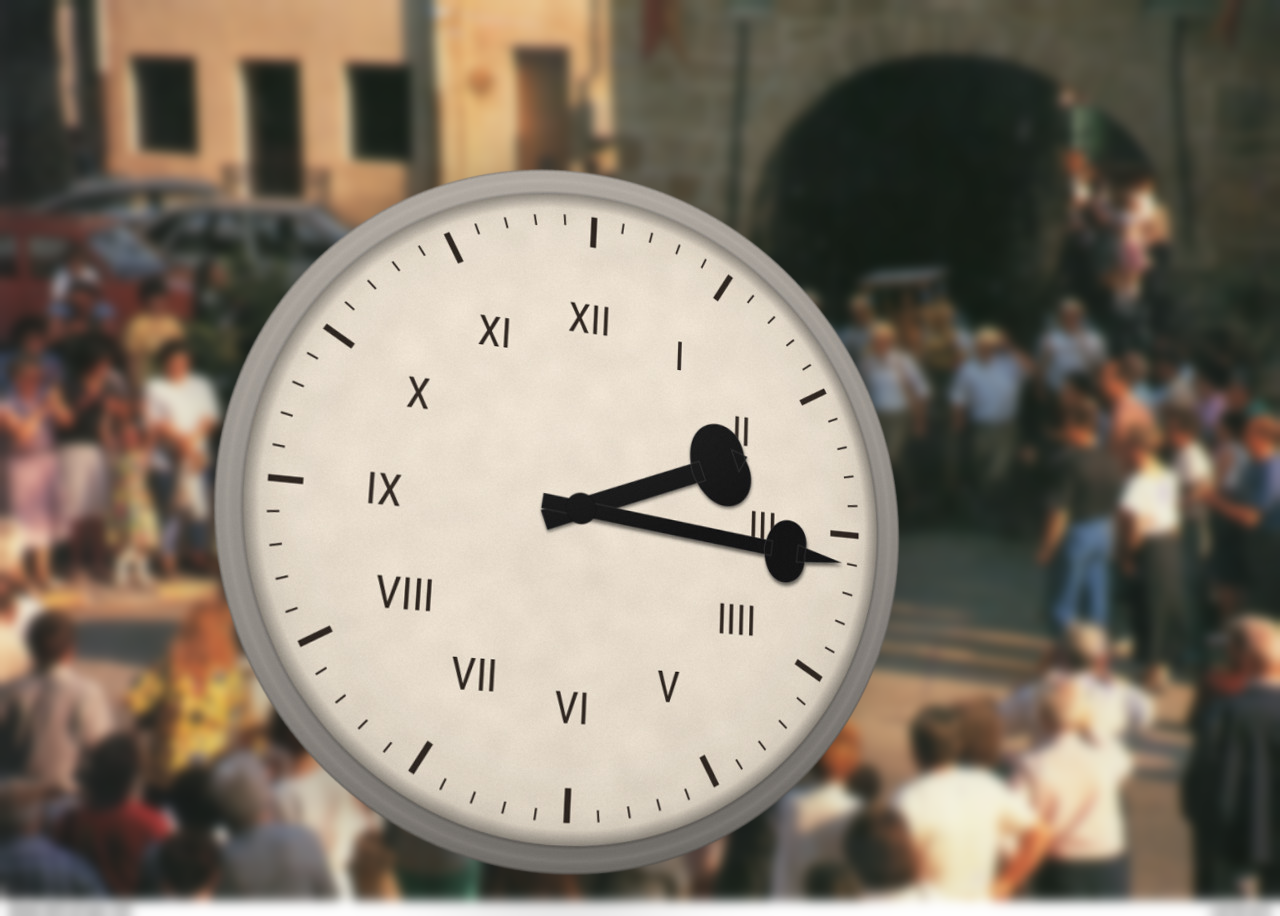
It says 2 h 16 min
